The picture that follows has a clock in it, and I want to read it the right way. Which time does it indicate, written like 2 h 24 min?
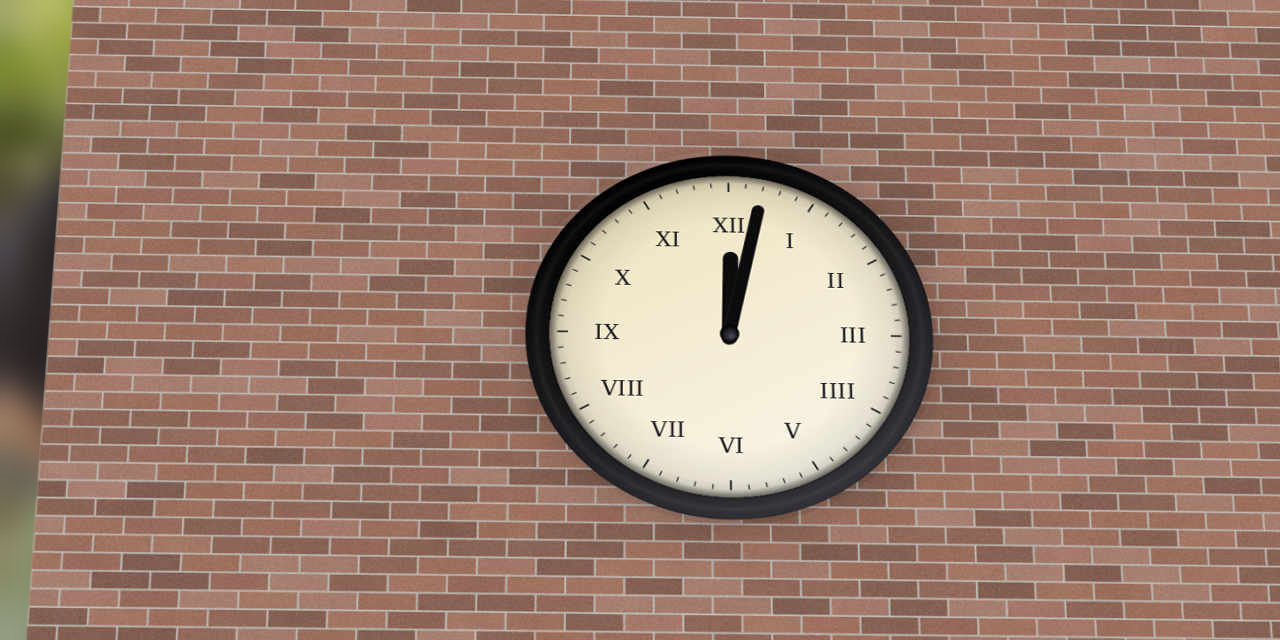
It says 12 h 02 min
